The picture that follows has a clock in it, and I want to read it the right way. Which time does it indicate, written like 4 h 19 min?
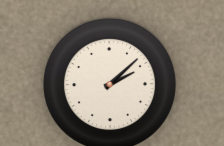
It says 2 h 08 min
